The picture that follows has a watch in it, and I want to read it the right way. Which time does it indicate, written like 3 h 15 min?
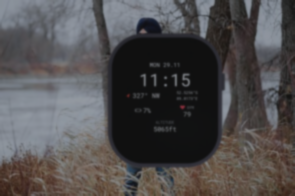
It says 11 h 15 min
